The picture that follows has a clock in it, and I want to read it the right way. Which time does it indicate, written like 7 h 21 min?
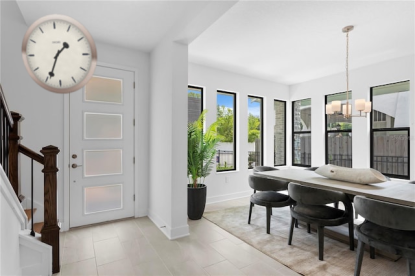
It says 1 h 34 min
